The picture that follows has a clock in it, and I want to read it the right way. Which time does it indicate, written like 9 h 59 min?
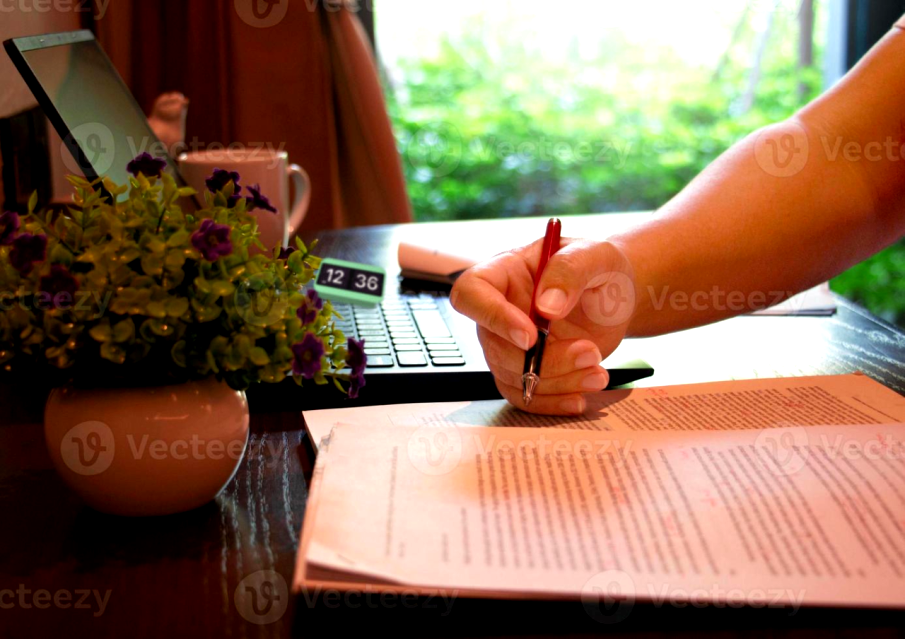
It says 12 h 36 min
